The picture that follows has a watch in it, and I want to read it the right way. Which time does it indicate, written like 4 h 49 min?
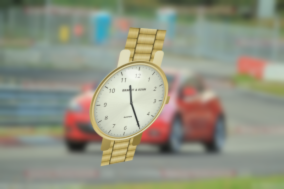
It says 11 h 25 min
